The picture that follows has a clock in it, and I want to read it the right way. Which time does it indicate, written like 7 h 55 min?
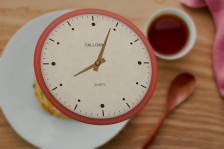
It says 8 h 04 min
